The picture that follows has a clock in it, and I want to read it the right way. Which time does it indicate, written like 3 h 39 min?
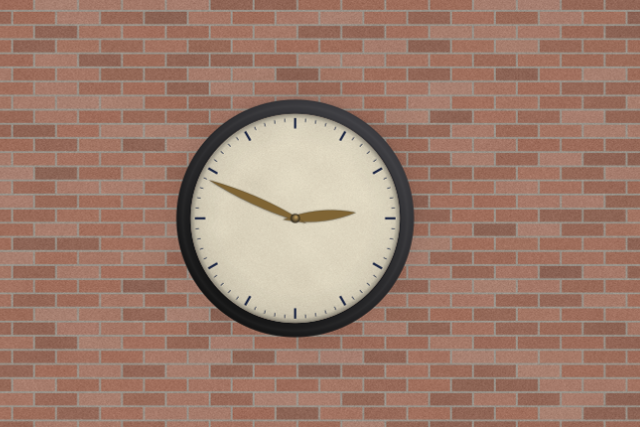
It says 2 h 49 min
